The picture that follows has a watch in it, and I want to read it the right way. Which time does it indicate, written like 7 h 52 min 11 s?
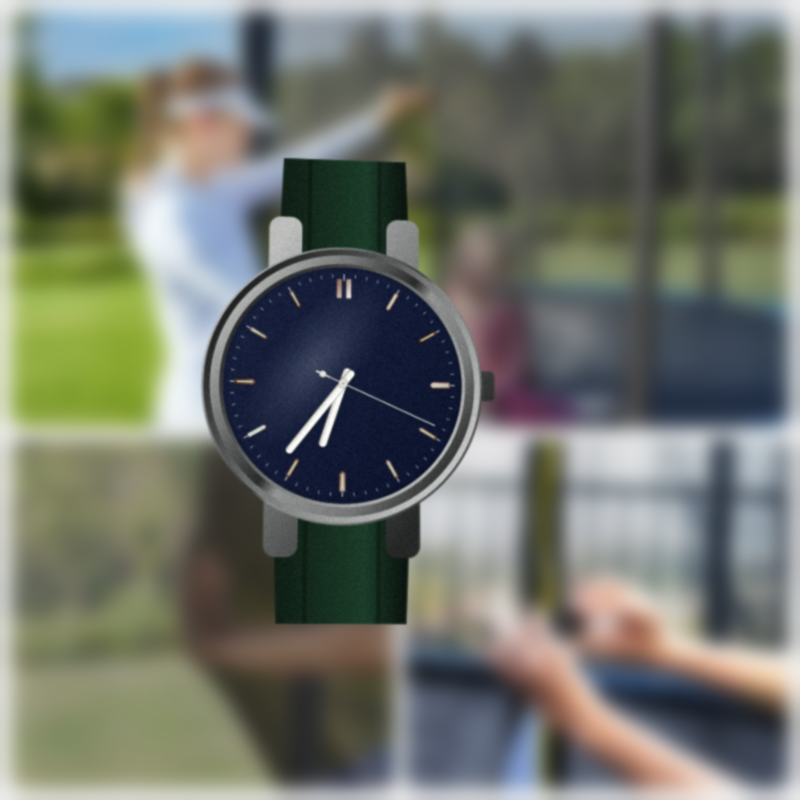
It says 6 h 36 min 19 s
